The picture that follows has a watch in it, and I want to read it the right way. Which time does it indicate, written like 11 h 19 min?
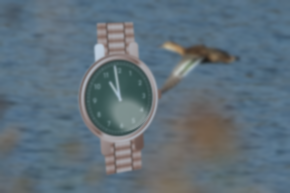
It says 10 h 59 min
